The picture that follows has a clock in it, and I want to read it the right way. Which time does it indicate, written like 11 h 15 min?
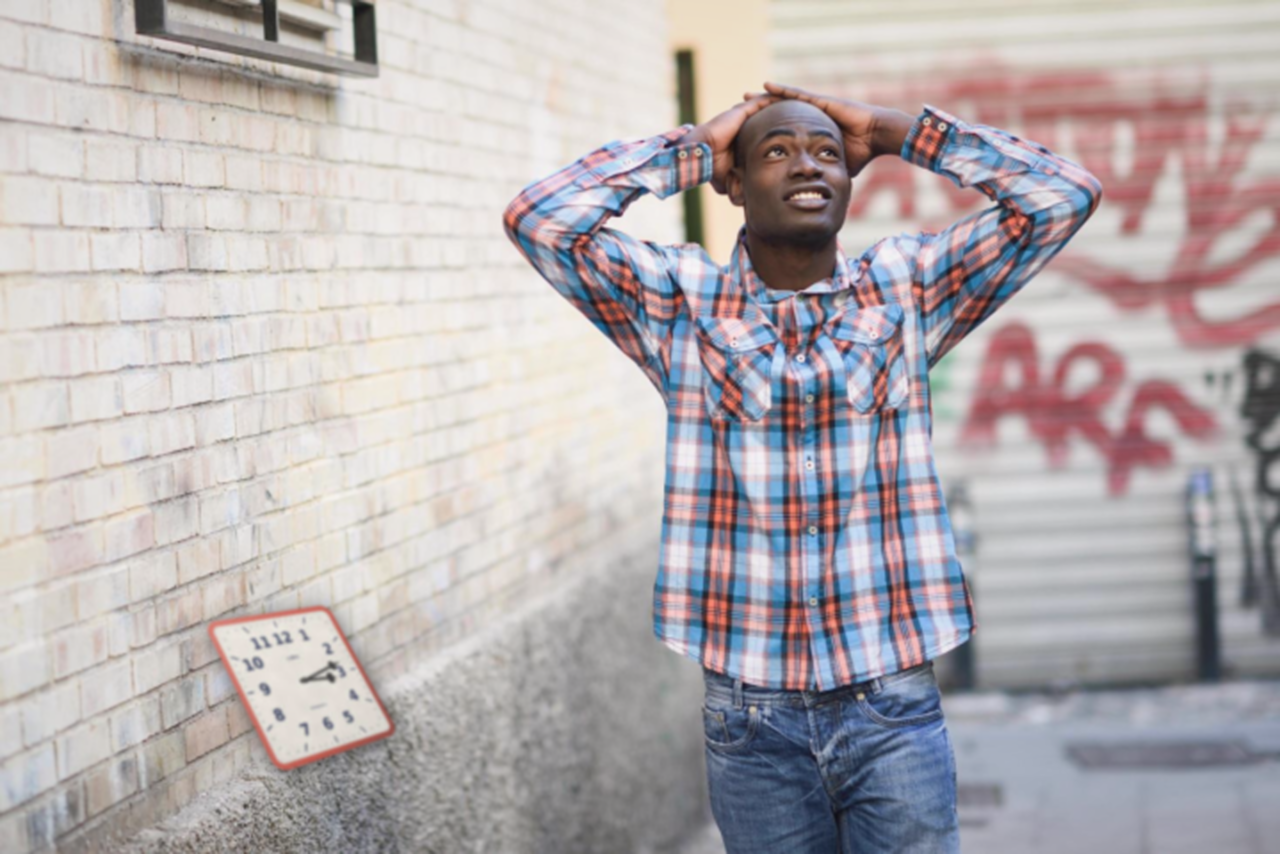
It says 3 h 13 min
